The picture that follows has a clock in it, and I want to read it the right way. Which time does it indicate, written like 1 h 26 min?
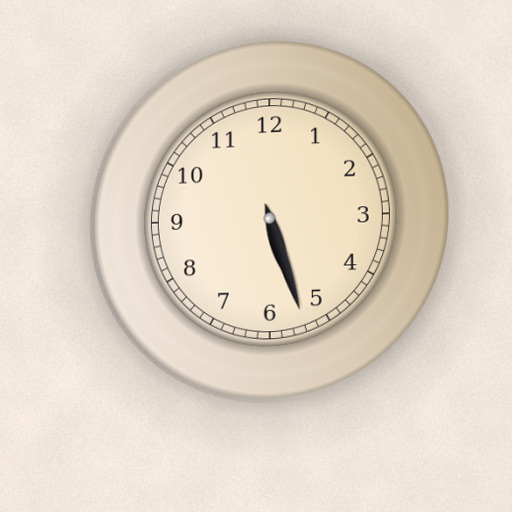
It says 5 h 27 min
